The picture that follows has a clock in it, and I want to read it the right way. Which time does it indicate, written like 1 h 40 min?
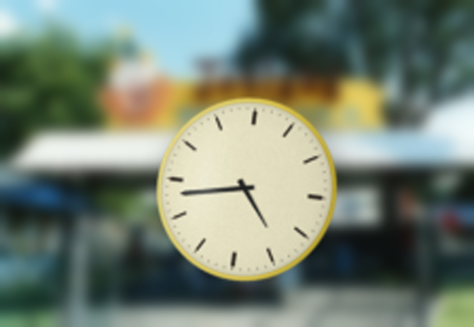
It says 4 h 43 min
